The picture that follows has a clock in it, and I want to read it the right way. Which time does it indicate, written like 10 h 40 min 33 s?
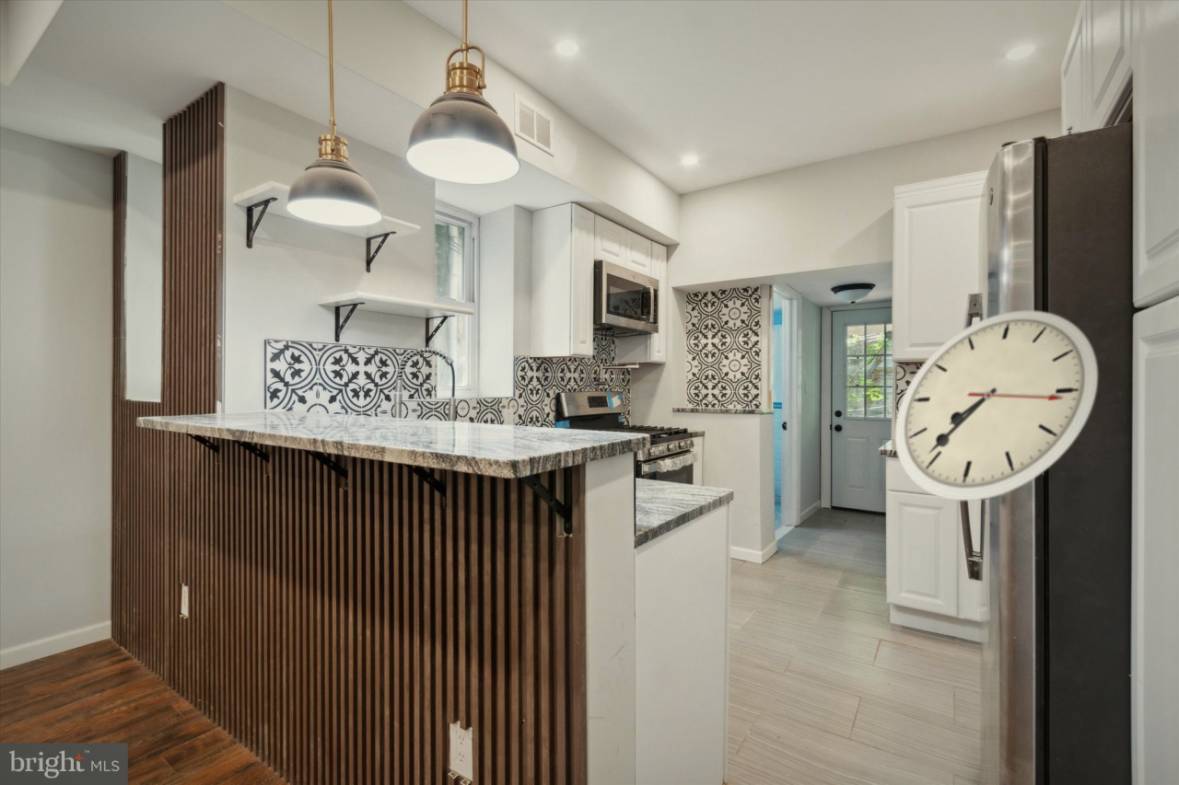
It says 7 h 36 min 16 s
